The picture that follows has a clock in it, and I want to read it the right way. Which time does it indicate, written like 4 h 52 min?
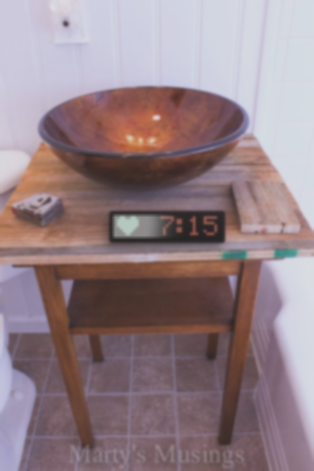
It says 7 h 15 min
